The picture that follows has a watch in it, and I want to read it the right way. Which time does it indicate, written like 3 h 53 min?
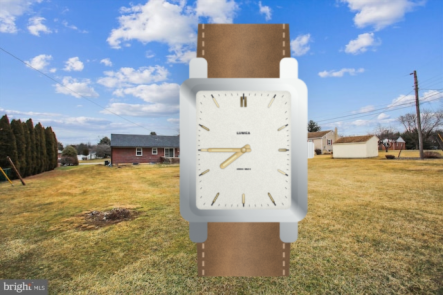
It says 7 h 45 min
